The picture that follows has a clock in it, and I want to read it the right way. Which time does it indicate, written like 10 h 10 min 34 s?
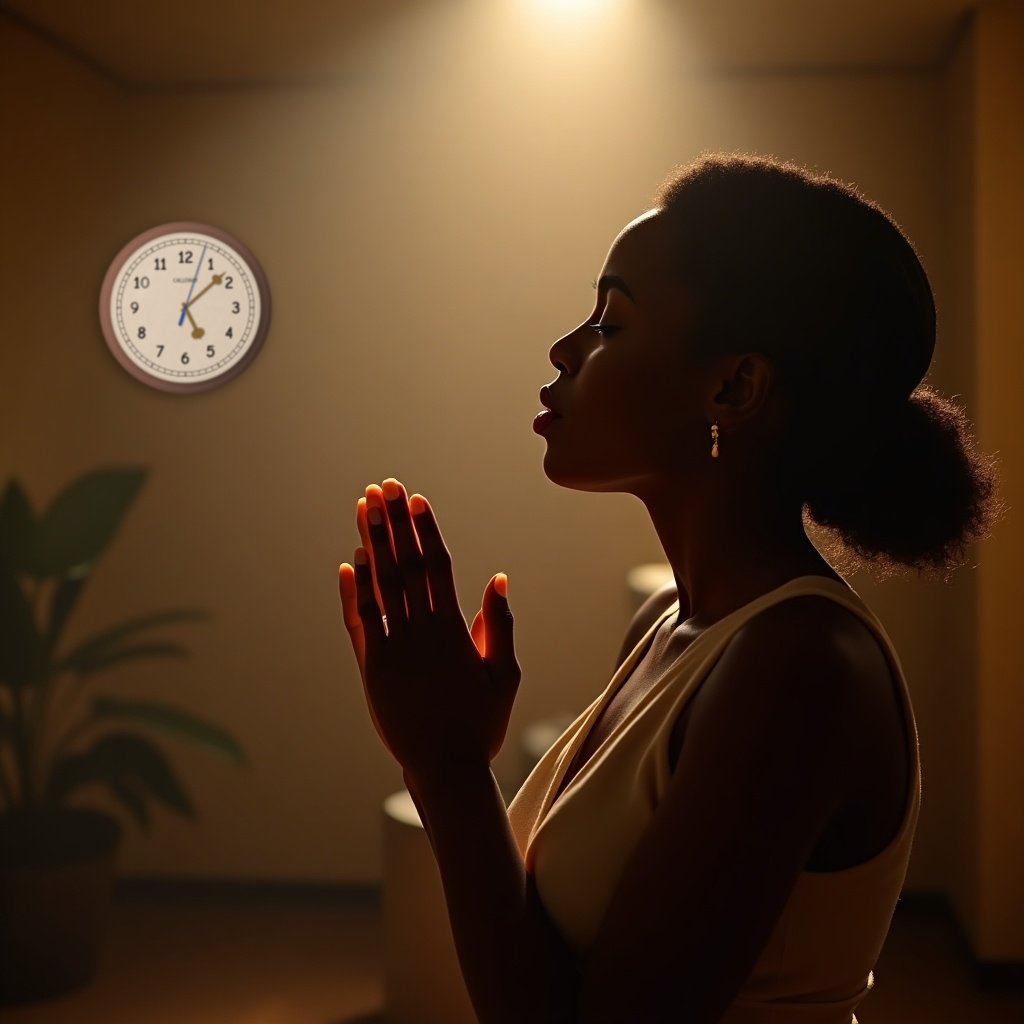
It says 5 h 08 min 03 s
